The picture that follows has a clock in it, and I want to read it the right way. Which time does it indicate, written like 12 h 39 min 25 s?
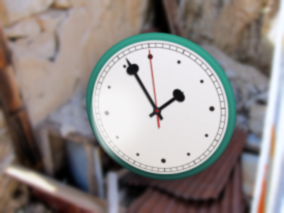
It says 1 h 56 min 00 s
